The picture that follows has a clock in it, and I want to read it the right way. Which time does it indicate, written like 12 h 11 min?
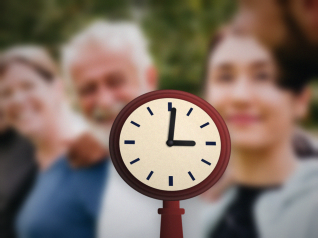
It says 3 h 01 min
